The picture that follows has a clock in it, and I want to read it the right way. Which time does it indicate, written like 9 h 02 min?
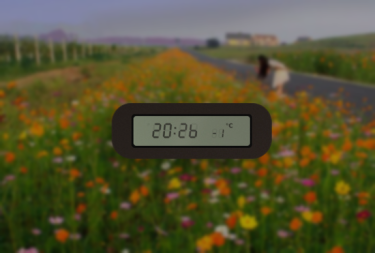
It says 20 h 26 min
